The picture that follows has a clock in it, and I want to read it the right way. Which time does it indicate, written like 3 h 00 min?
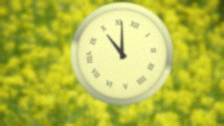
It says 9 h 56 min
